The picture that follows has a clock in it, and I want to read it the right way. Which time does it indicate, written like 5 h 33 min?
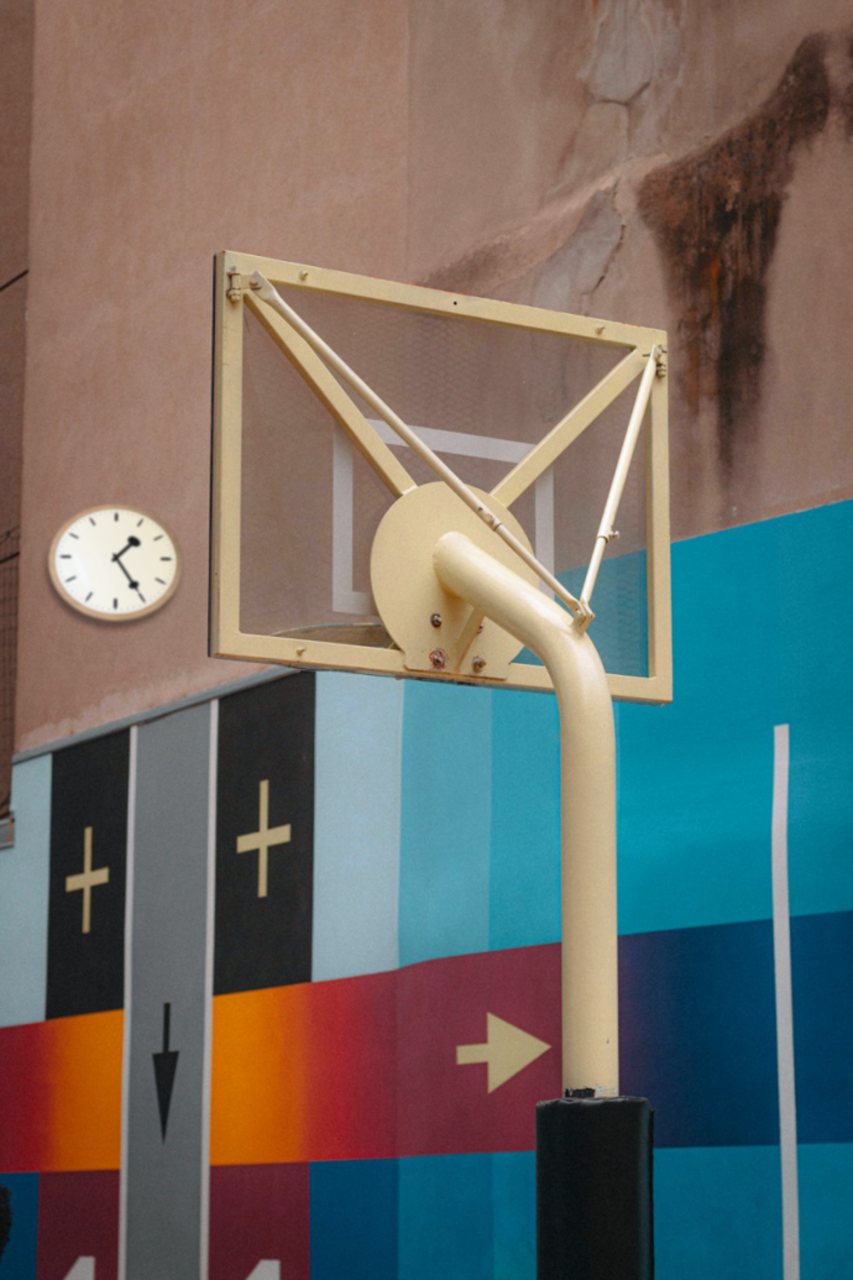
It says 1 h 25 min
